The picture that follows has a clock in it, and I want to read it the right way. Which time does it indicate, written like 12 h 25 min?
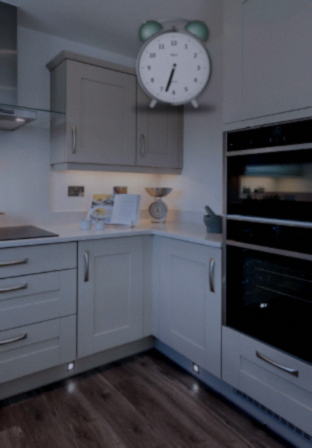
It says 6 h 33 min
